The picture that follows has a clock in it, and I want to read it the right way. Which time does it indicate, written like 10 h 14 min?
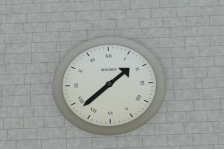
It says 1 h 38 min
